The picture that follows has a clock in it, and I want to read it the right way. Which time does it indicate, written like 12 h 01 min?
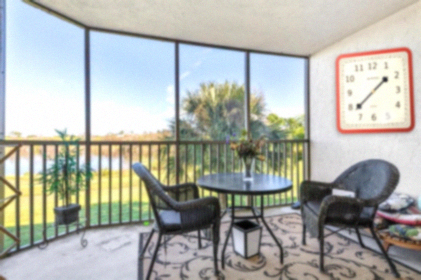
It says 1 h 38 min
